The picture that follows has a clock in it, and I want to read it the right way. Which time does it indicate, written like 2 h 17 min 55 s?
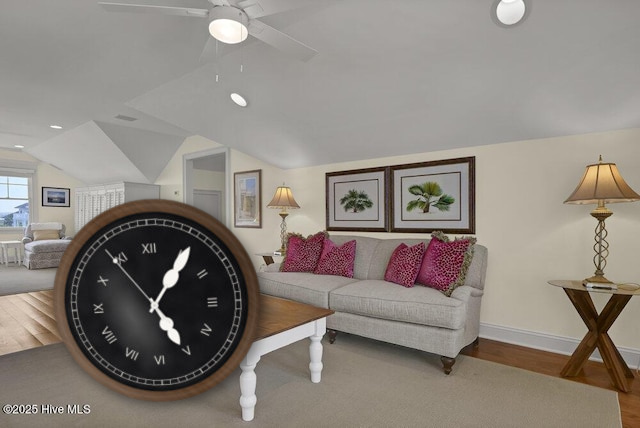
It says 5 h 05 min 54 s
